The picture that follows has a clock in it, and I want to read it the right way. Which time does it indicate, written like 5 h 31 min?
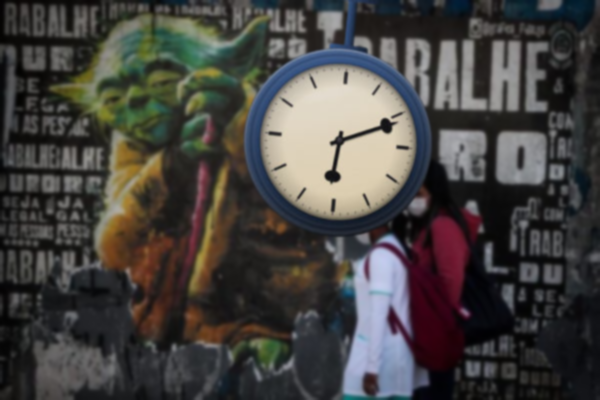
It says 6 h 11 min
